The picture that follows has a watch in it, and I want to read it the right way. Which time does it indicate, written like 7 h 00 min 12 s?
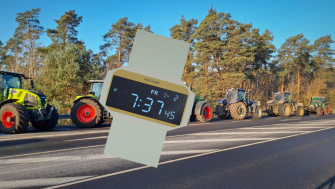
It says 7 h 37 min 45 s
